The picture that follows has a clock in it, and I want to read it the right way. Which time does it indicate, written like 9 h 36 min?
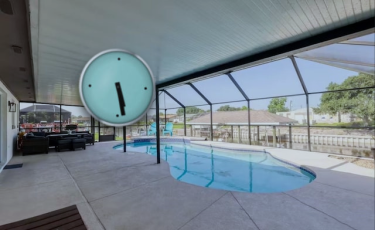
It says 5 h 28 min
